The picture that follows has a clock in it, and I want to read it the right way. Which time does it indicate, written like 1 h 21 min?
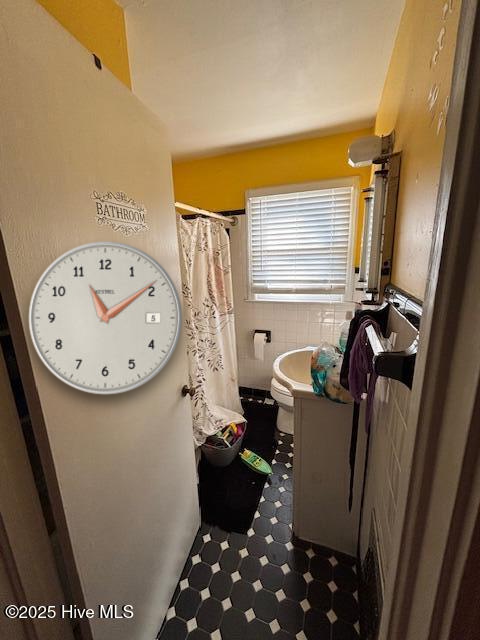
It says 11 h 09 min
